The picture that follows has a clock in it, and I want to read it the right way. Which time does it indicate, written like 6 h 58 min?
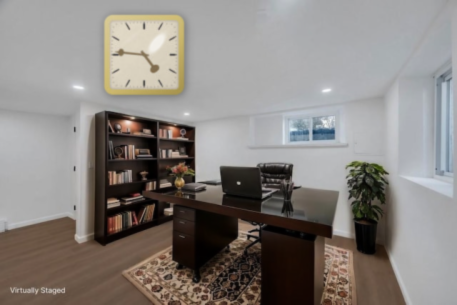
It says 4 h 46 min
